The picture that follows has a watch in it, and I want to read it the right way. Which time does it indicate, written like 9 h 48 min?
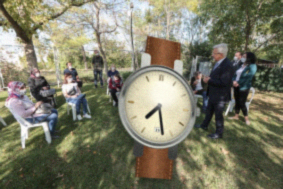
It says 7 h 28 min
